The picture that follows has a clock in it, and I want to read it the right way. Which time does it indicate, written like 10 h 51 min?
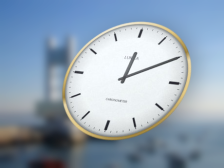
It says 12 h 10 min
